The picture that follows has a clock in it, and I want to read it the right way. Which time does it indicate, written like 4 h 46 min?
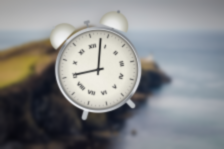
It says 9 h 03 min
